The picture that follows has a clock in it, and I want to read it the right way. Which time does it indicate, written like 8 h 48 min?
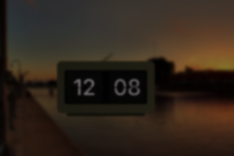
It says 12 h 08 min
